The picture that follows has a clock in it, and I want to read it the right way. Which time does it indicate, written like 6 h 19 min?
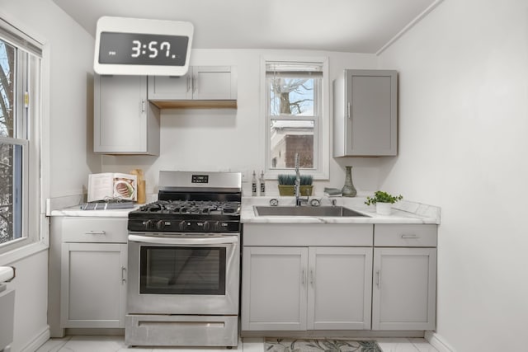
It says 3 h 57 min
